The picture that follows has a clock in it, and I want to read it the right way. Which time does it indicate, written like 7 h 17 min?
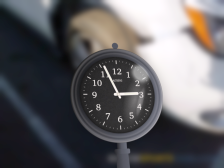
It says 2 h 56 min
